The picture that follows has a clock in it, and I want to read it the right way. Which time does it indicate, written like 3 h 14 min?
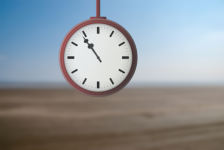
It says 10 h 54 min
